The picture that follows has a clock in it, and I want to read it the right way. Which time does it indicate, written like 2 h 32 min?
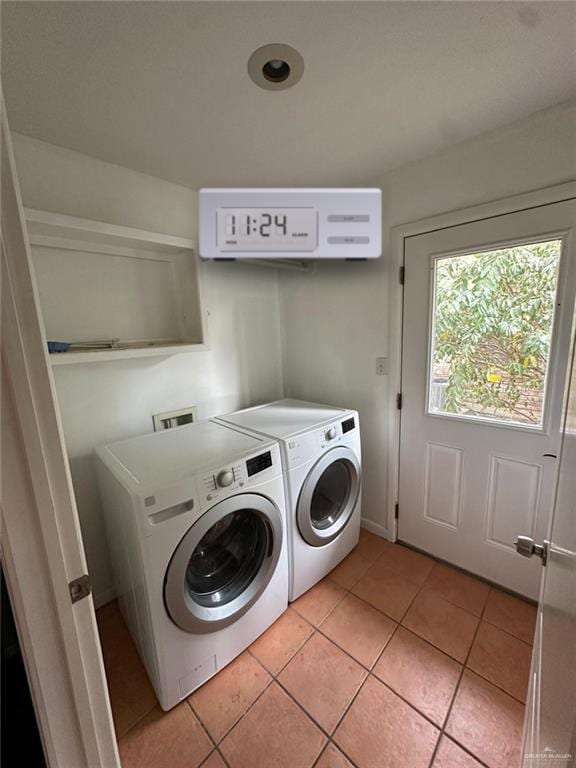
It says 11 h 24 min
